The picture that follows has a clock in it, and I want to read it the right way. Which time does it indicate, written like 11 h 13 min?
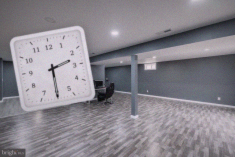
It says 2 h 30 min
